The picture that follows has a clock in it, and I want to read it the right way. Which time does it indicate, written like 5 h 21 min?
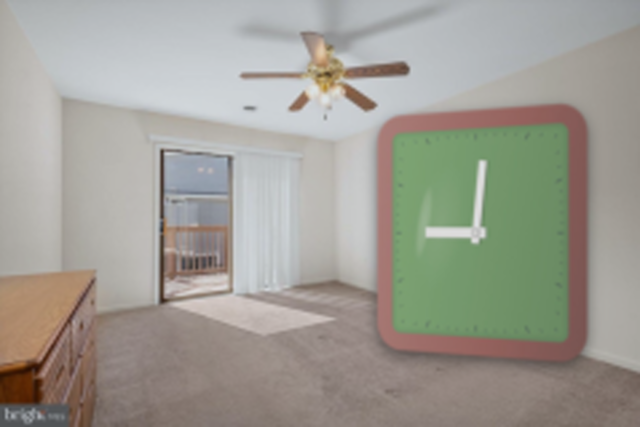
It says 9 h 01 min
